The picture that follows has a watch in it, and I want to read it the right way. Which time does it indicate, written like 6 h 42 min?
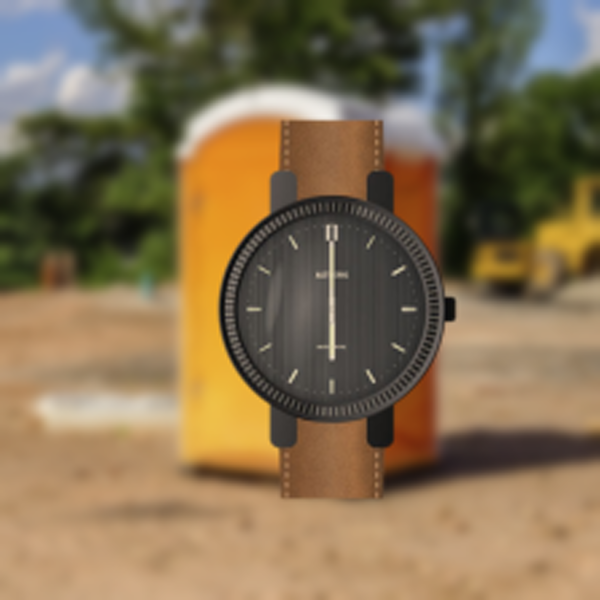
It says 6 h 00 min
